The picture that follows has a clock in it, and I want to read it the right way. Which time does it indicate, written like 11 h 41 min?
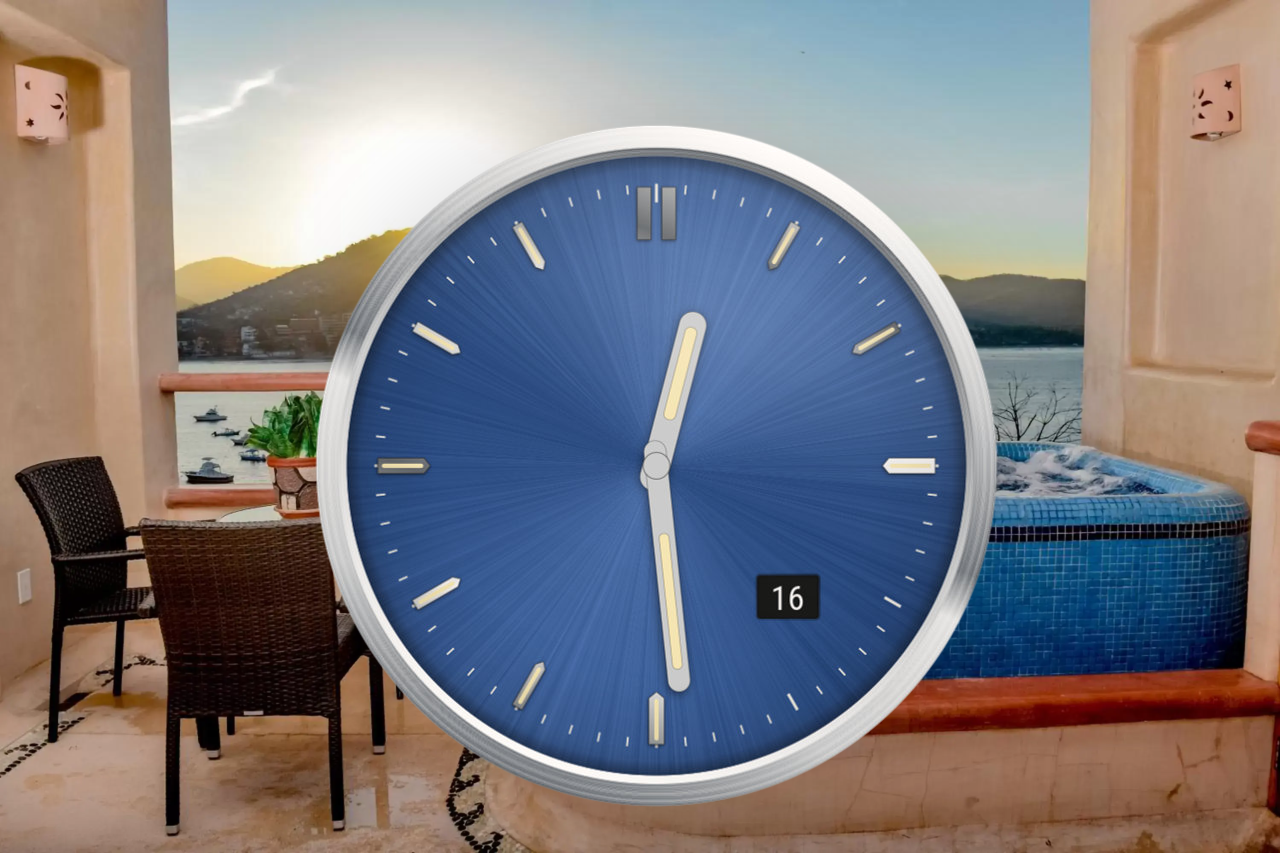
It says 12 h 29 min
